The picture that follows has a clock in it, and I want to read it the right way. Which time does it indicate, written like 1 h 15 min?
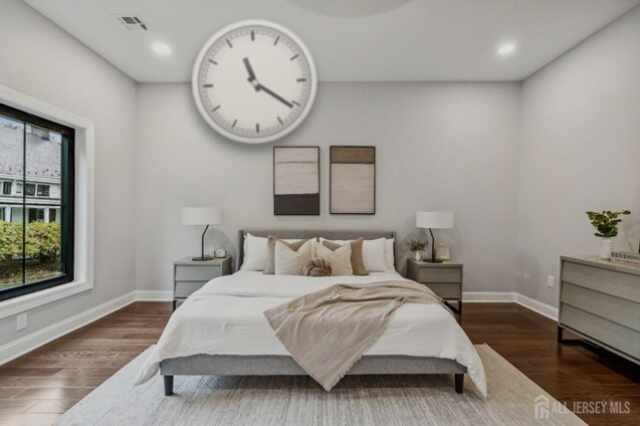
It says 11 h 21 min
